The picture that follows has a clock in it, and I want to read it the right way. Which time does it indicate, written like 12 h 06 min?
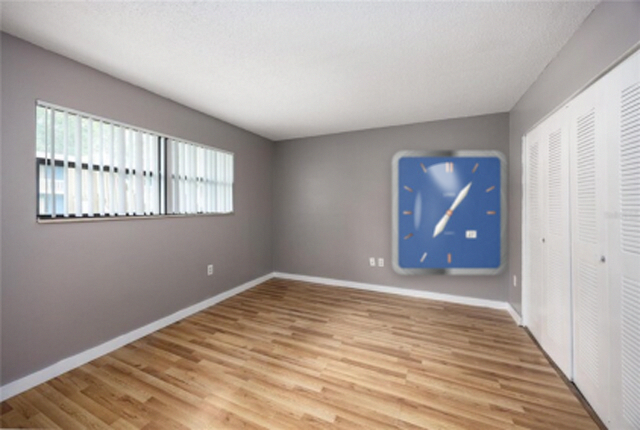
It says 7 h 06 min
